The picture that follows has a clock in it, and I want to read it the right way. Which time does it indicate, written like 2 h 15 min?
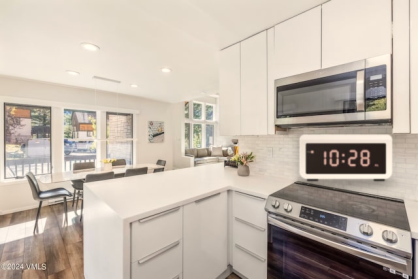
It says 10 h 28 min
